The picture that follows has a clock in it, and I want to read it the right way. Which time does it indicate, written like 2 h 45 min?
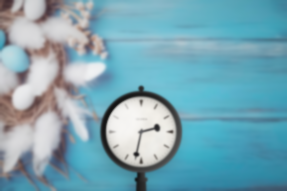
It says 2 h 32 min
